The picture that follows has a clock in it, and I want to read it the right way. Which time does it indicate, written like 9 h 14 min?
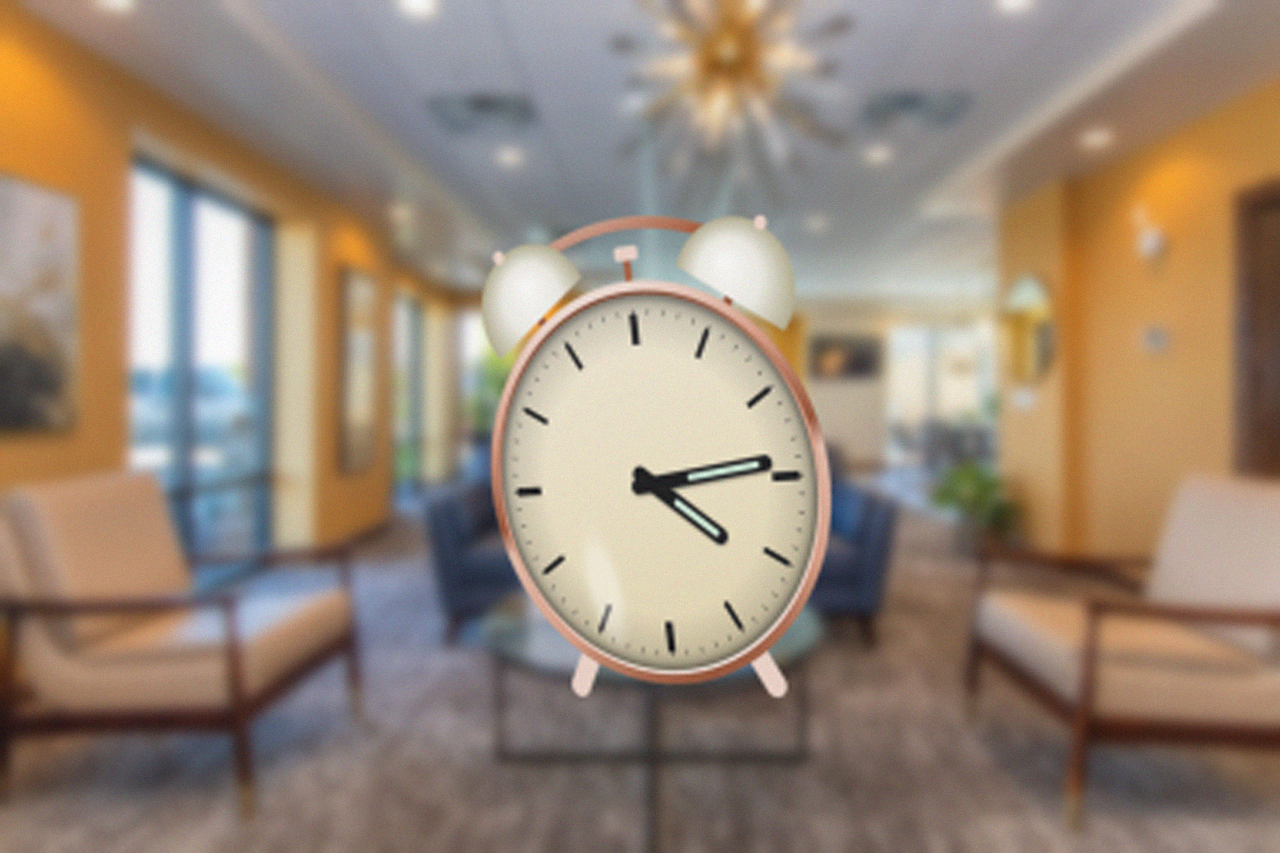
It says 4 h 14 min
